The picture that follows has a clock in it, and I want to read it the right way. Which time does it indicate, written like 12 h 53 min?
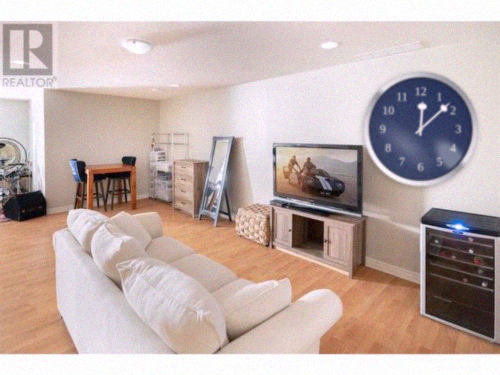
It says 12 h 08 min
